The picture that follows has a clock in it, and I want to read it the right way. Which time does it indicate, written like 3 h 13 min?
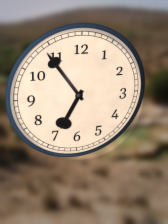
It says 6 h 54 min
